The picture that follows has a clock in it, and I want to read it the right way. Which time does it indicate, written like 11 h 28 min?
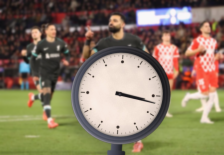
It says 3 h 17 min
